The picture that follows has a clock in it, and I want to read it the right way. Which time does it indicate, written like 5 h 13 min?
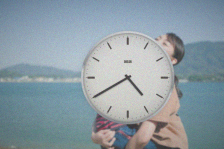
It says 4 h 40 min
